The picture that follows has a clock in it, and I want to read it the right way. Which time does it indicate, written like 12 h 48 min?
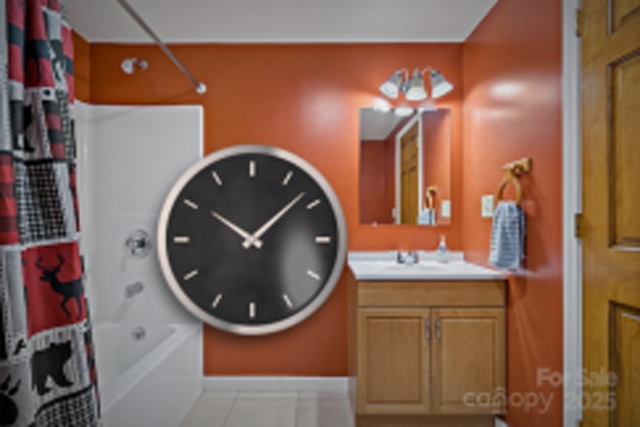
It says 10 h 08 min
